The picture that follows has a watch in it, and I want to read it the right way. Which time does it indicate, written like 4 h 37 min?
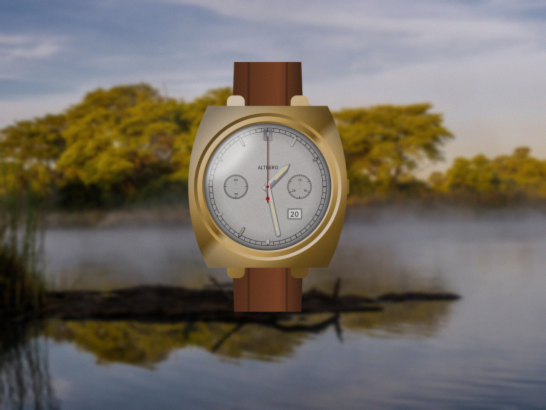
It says 1 h 28 min
